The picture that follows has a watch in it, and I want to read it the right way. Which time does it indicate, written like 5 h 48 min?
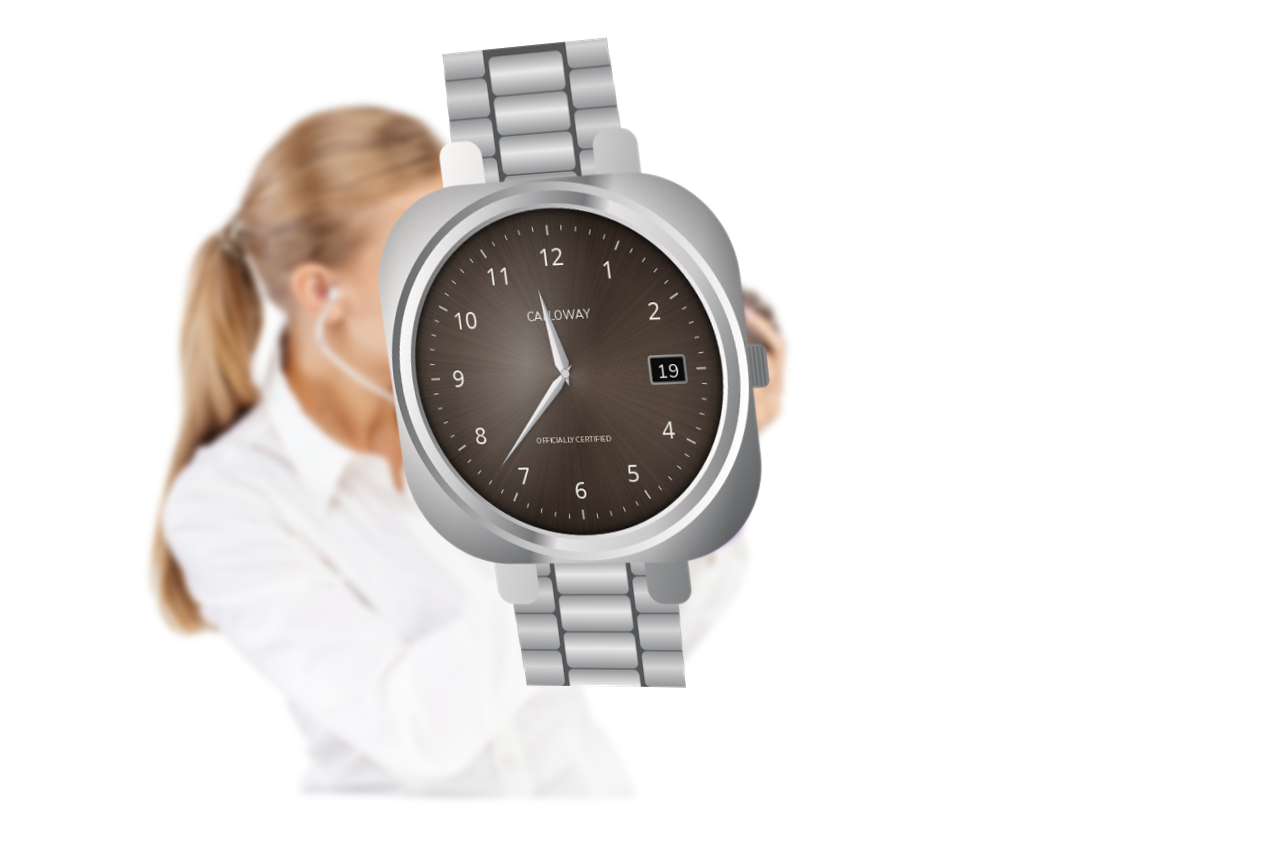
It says 11 h 37 min
